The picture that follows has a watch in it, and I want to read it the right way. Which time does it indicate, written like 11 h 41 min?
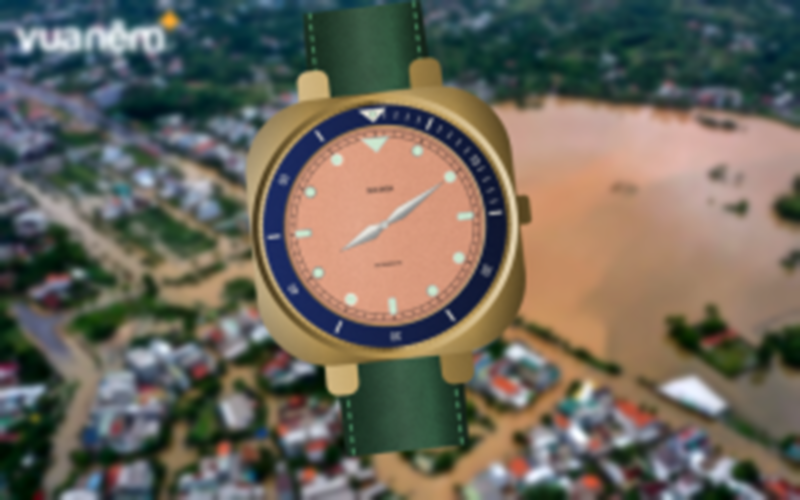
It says 8 h 10 min
